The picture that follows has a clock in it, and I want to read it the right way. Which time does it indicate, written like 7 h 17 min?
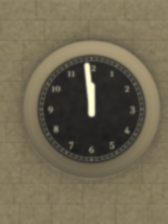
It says 11 h 59 min
